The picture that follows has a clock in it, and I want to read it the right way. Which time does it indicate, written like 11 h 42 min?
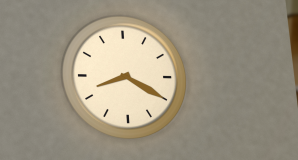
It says 8 h 20 min
